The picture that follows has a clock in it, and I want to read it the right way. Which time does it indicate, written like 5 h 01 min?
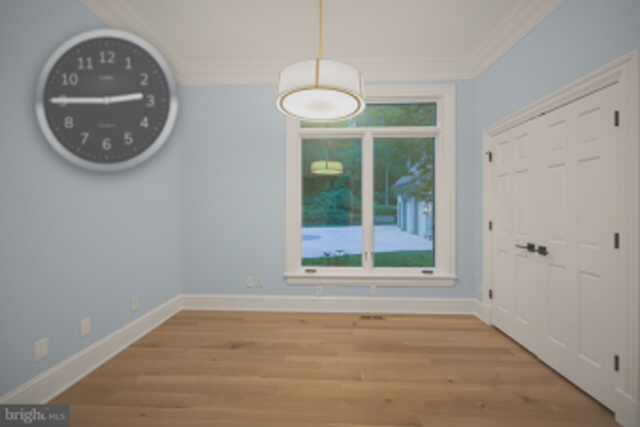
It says 2 h 45 min
